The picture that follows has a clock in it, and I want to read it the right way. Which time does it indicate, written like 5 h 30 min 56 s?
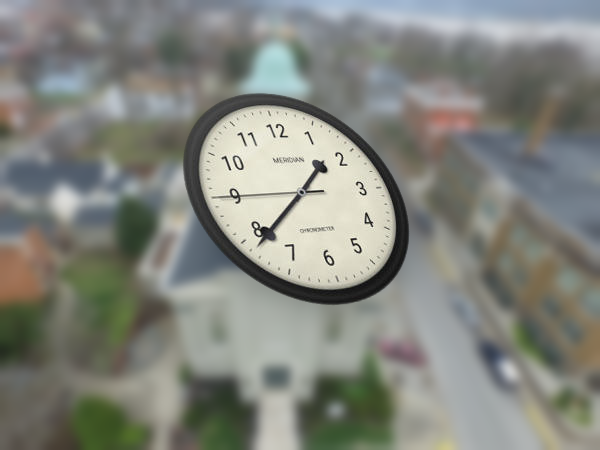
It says 1 h 38 min 45 s
